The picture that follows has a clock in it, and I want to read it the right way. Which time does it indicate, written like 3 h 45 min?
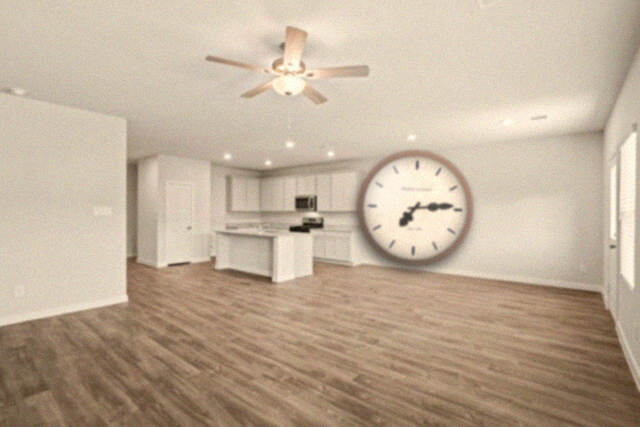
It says 7 h 14 min
